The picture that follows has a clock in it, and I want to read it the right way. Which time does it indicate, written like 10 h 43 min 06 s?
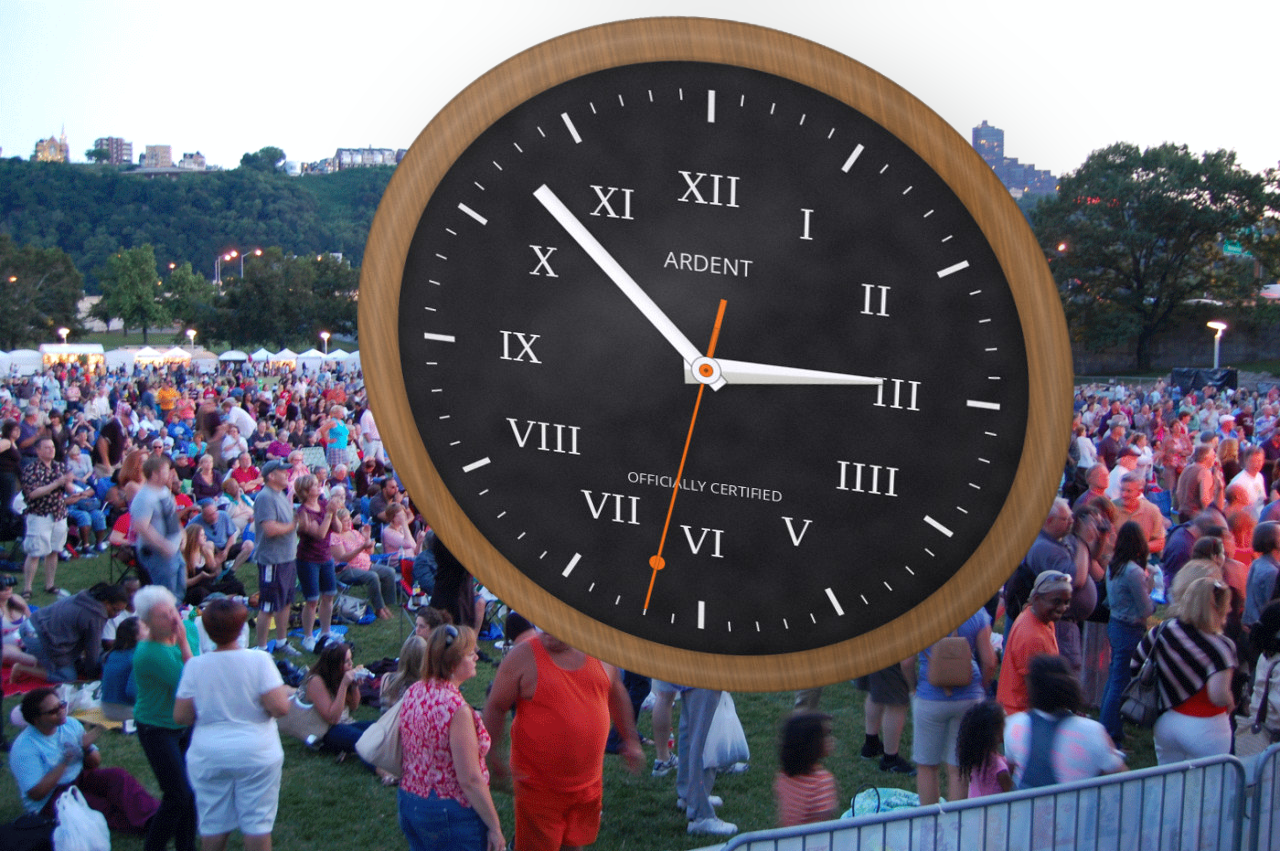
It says 2 h 52 min 32 s
